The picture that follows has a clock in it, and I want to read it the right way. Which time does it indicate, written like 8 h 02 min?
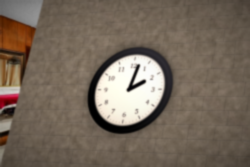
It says 2 h 02 min
